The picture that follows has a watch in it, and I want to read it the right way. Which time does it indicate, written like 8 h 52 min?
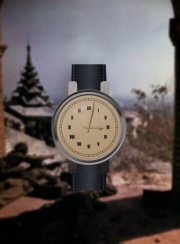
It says 3 h 02 min
